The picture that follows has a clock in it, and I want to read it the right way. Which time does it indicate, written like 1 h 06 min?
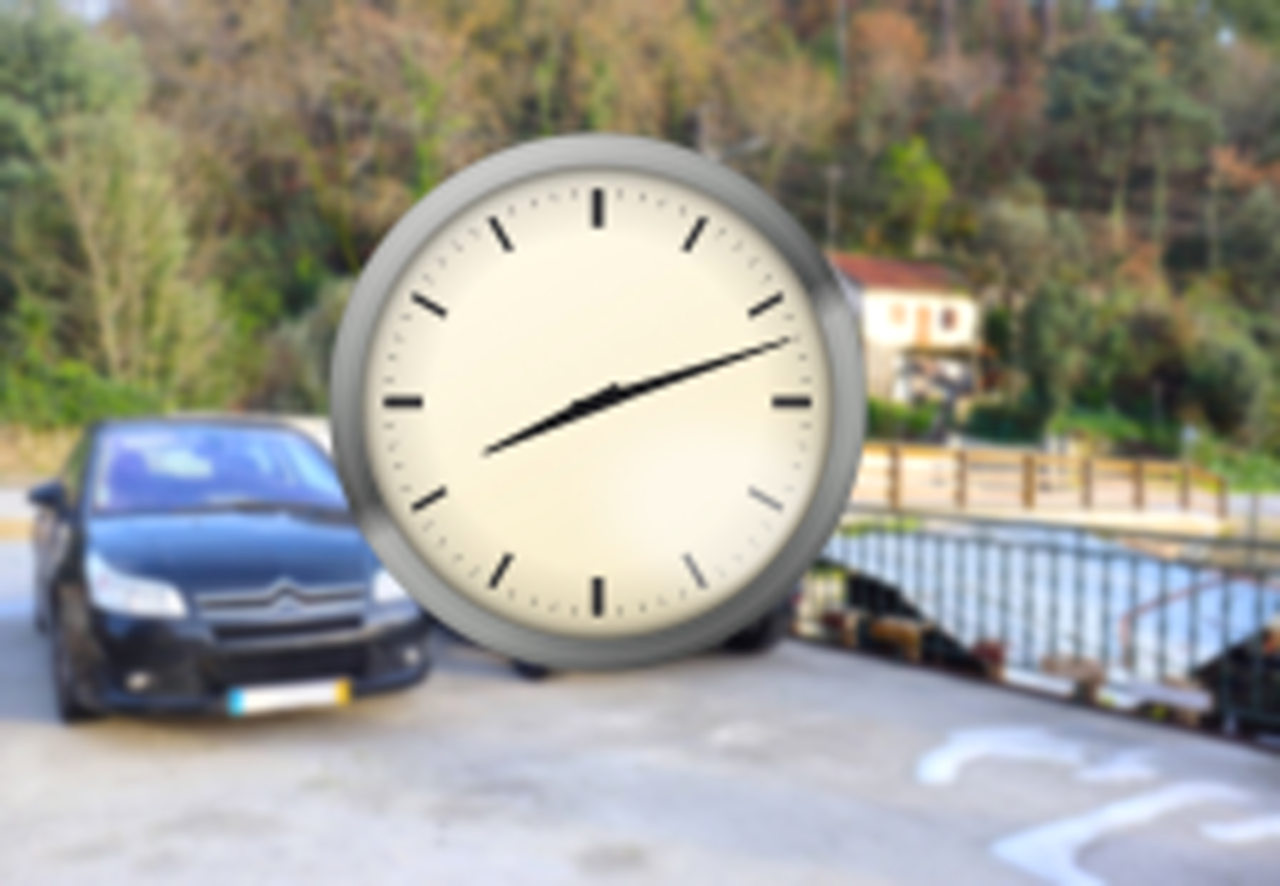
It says 8 h 12 min
